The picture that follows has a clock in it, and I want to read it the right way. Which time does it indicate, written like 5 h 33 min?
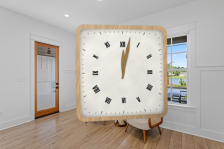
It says 12 h 02 min
